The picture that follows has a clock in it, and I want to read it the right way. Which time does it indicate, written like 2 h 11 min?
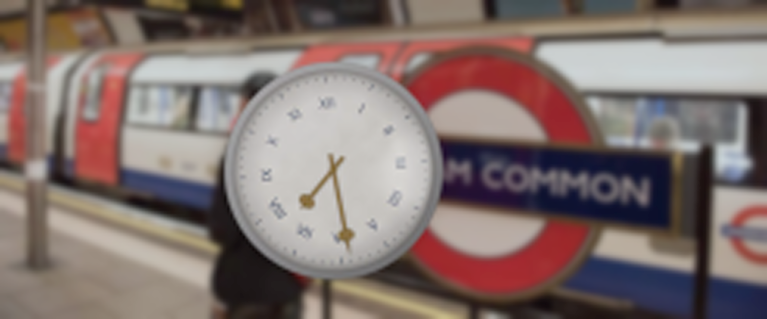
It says 7 h 29 min
